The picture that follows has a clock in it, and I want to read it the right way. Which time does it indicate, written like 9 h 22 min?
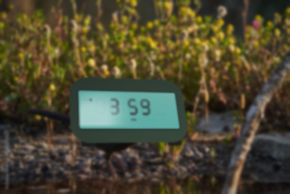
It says 3 h 59 min
